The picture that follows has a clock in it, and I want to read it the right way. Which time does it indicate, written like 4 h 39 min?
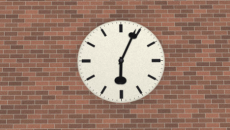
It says 6 h 04 min
